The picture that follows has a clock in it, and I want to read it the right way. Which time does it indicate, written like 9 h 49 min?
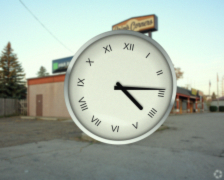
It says 4 h 14 min
